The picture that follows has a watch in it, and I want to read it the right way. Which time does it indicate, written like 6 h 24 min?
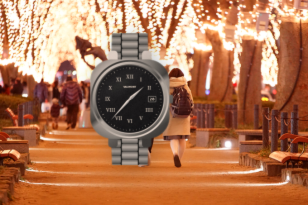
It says 1 h 37 min
